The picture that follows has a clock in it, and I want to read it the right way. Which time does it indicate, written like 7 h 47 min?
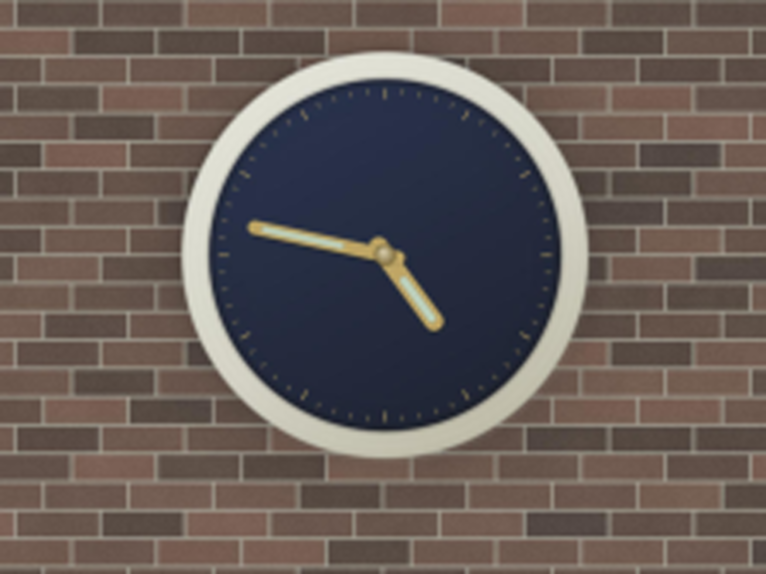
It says 4 h 47 min
